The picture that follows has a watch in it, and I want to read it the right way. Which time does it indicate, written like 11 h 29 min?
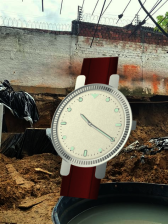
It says 10 h 20 min
